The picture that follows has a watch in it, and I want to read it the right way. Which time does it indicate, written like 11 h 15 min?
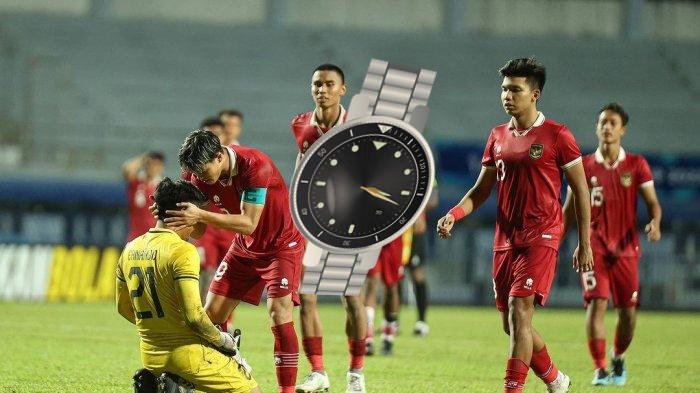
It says 3 h 18 min
